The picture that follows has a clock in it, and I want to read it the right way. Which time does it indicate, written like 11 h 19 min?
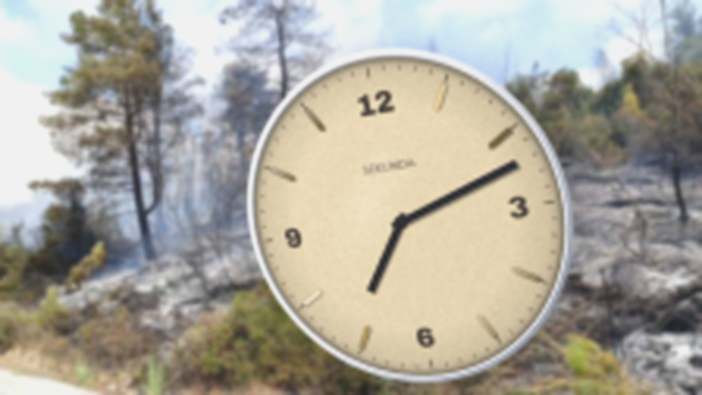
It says 7 h 12 min
